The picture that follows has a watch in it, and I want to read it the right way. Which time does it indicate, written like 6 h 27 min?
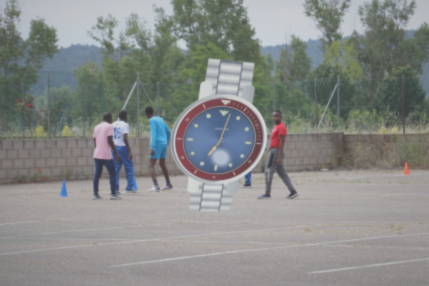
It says 7 h 02 min
